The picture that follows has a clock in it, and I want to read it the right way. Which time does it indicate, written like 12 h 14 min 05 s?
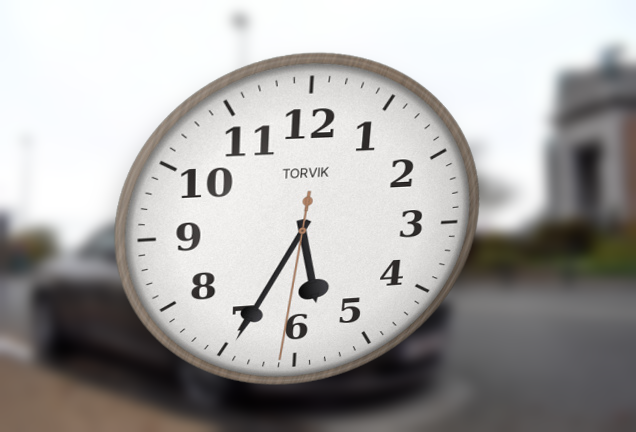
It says 5 h 34 min 31 s
